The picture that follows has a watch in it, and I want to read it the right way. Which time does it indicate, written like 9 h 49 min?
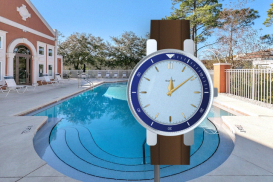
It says 12 h 09 min
